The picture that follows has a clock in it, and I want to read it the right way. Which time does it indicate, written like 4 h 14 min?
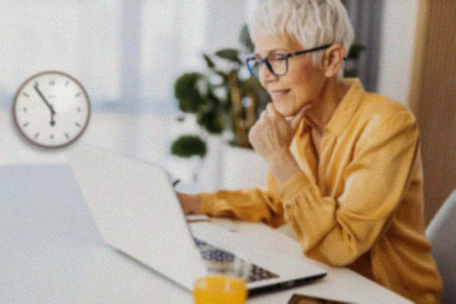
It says 5 h 54 min
